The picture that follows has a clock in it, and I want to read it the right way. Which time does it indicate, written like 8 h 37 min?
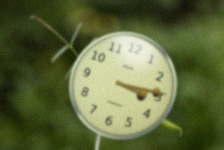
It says 3 h 14 min
